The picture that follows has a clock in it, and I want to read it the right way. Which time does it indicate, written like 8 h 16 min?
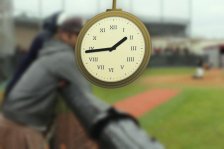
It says 1 h 44 min
